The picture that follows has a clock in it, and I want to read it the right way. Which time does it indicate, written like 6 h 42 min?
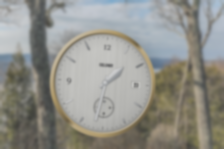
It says 1 h 32 min
